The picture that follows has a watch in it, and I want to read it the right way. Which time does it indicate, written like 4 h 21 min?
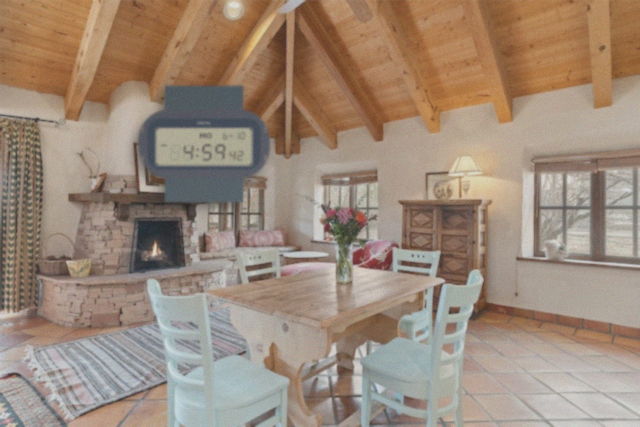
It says 4 h 59 min
